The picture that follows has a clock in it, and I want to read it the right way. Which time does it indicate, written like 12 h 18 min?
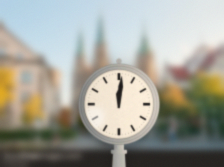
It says 12 h 01 min
